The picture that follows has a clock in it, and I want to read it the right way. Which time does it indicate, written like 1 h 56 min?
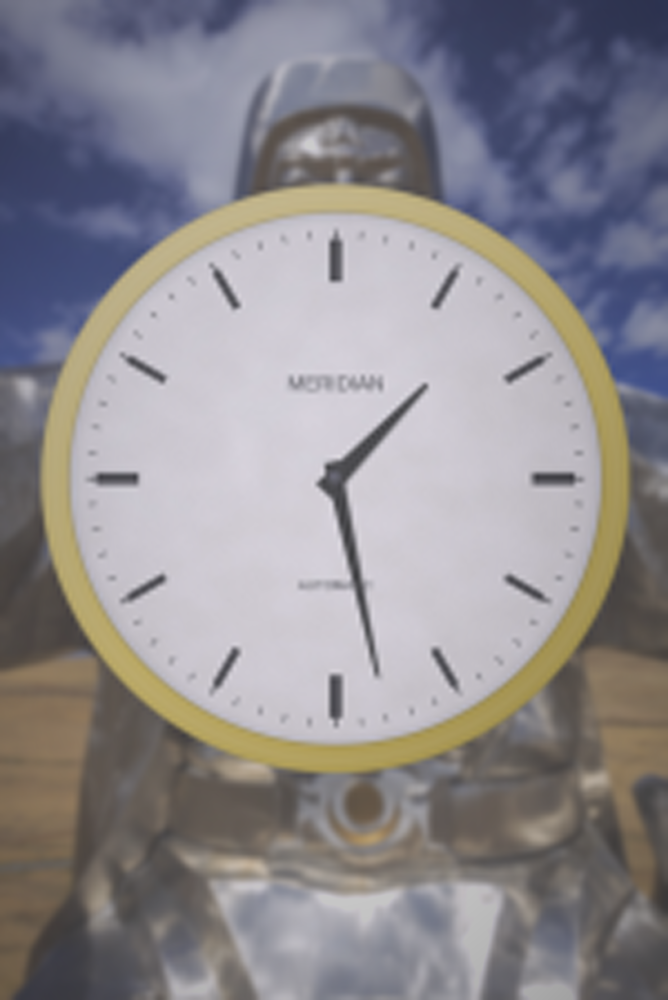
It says 1 h 28 min
